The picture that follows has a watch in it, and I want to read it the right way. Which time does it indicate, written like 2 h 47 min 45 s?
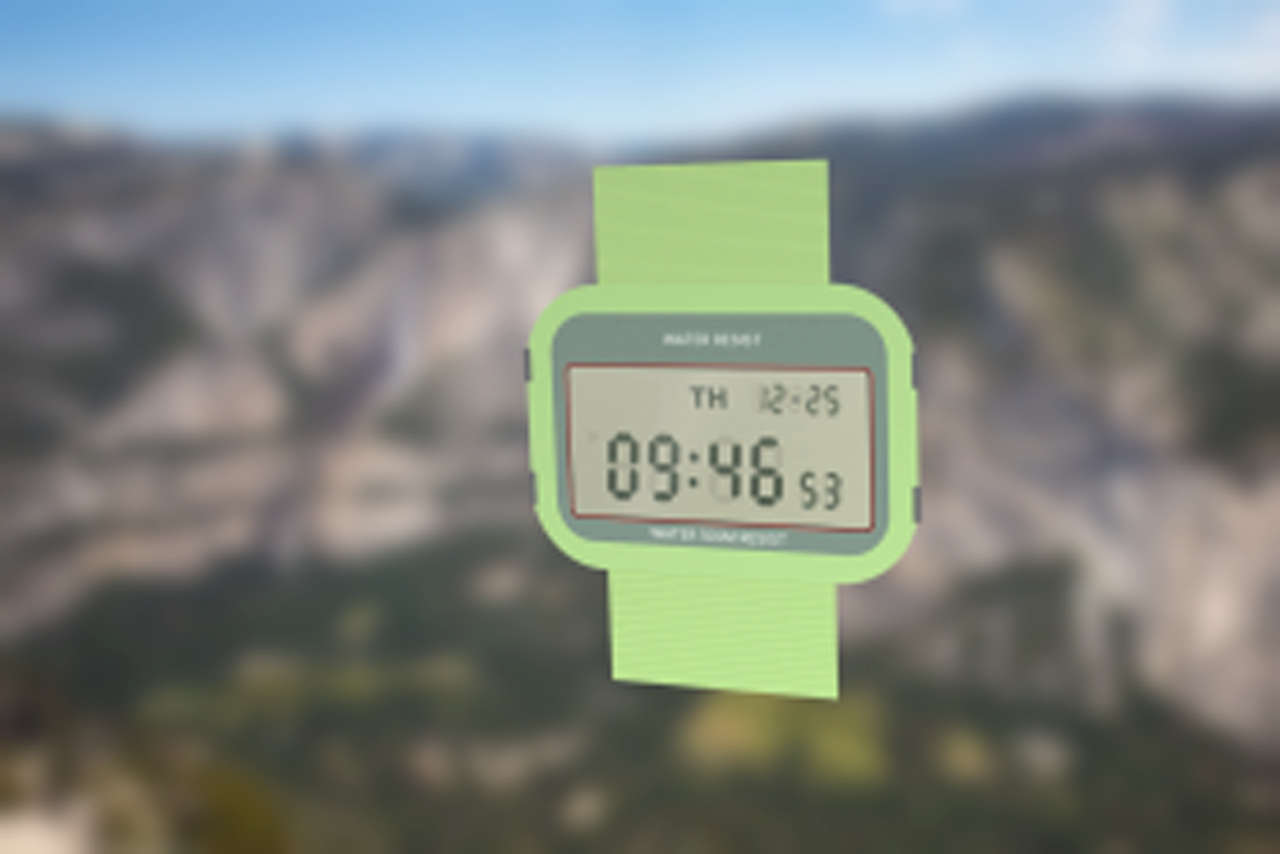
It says 9 h 46 min 53 s
